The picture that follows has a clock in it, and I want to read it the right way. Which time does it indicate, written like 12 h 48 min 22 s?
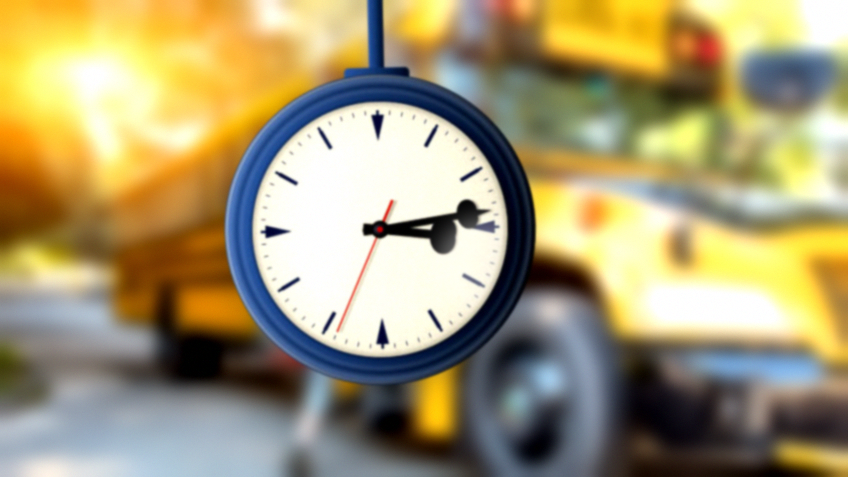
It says 3 h 13 min 34 s
